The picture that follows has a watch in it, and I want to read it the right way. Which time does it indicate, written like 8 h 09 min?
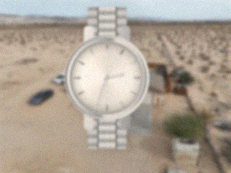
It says 2 h 33 min
